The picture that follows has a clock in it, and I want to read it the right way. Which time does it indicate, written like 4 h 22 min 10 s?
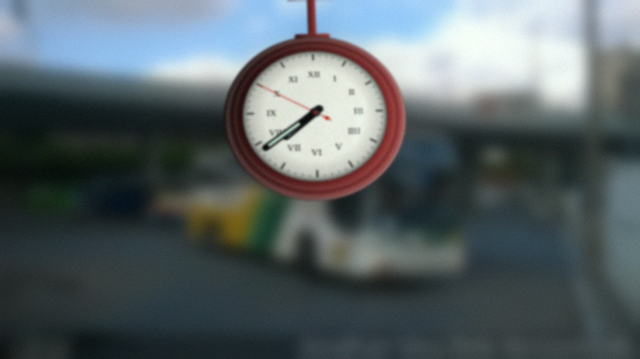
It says 7 h 38 min 50 s
